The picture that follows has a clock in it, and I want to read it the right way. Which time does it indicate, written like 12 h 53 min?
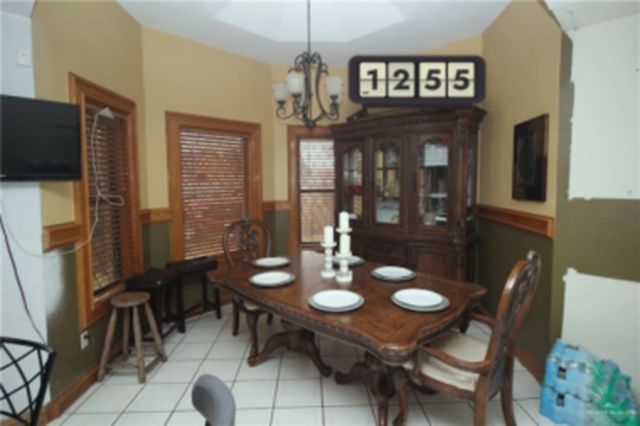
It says 12 h 55 min
